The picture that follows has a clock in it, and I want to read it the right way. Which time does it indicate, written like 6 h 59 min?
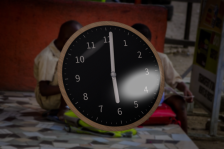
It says 6 h 01 min
